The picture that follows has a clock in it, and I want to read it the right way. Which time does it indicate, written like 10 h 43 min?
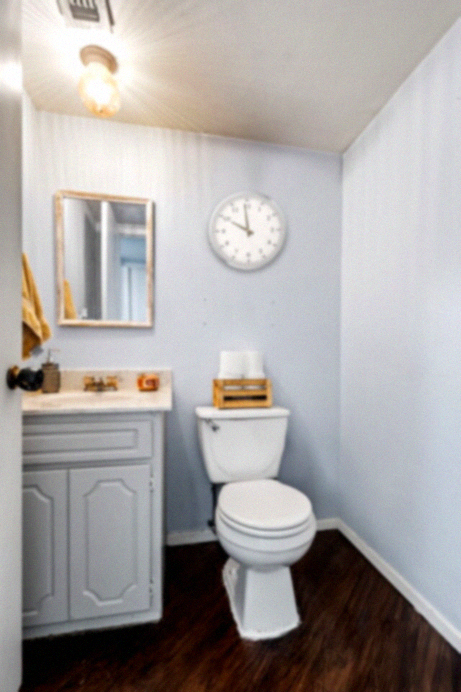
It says 9 h 59 min
